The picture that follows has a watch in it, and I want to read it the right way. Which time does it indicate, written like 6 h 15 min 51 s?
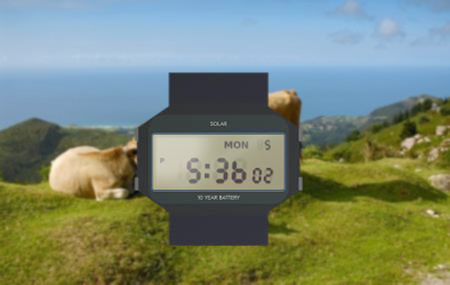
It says 5 h 36 min 02 s
